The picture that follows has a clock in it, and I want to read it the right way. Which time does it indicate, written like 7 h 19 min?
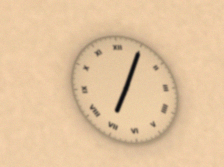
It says 7 h 05 min
